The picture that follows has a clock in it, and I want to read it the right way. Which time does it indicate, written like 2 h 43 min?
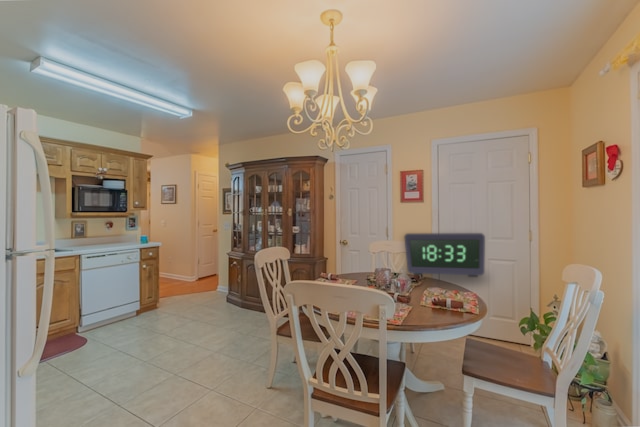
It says 18 h 33 min
